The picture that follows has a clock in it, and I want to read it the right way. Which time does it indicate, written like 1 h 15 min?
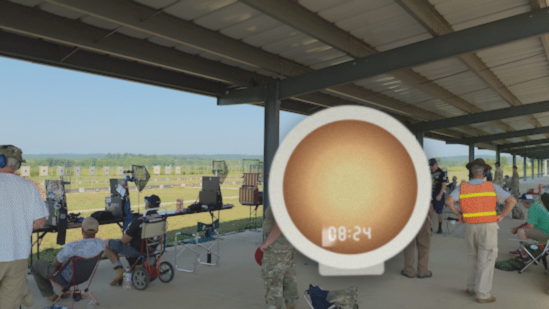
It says 8 h 24 min
